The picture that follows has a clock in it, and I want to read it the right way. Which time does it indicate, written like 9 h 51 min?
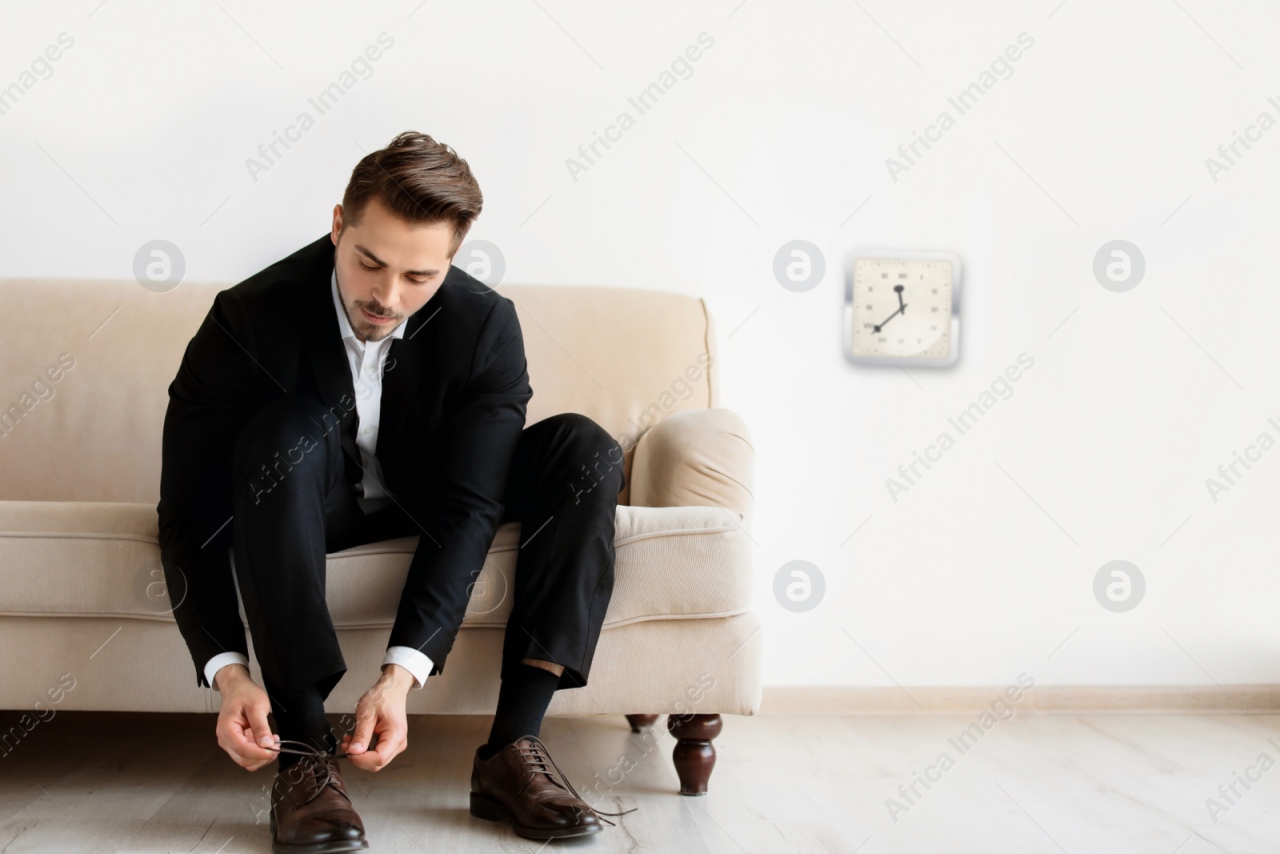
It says 11 h 38 min
